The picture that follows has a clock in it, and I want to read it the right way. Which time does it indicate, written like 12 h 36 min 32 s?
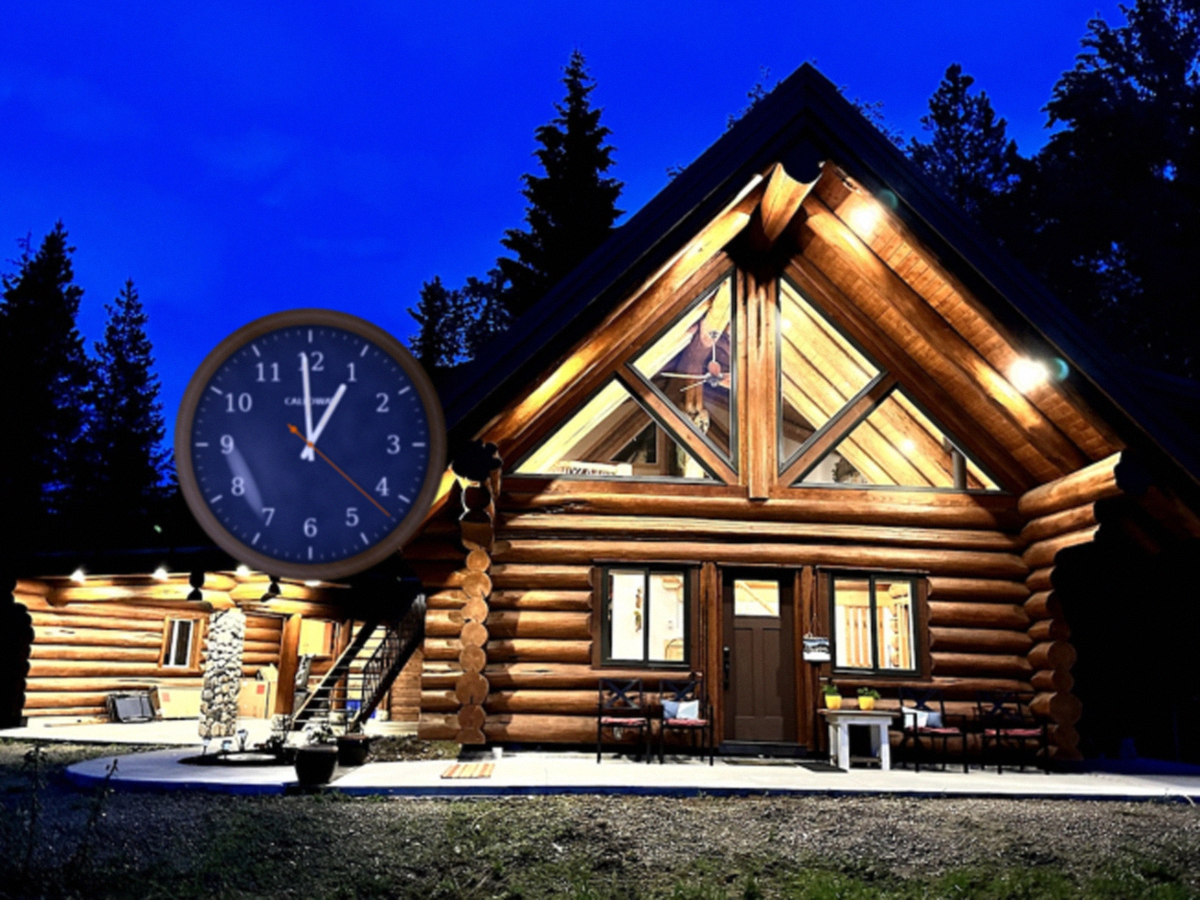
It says 12 h 59 min 22 s
